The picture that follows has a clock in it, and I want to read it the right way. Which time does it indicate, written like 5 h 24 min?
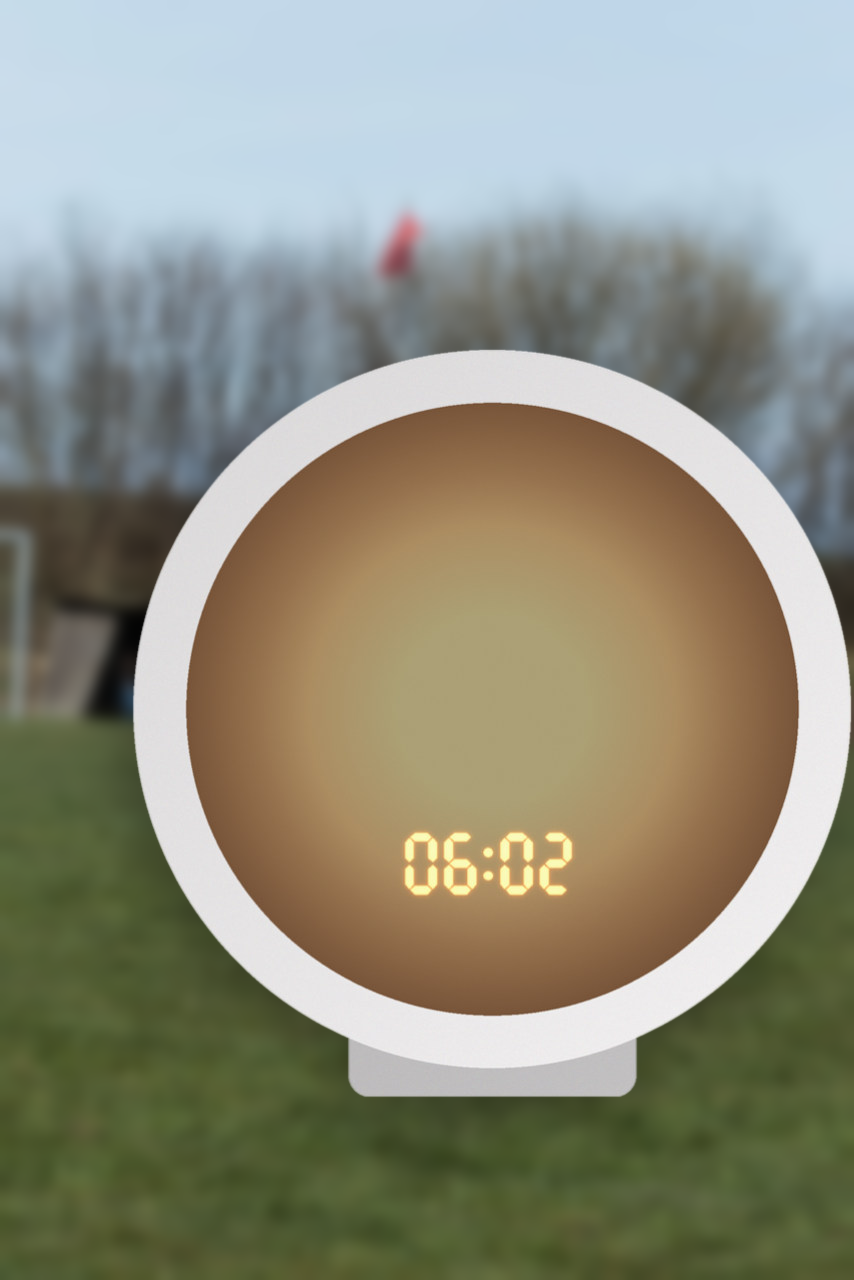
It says 6 h 02 min
